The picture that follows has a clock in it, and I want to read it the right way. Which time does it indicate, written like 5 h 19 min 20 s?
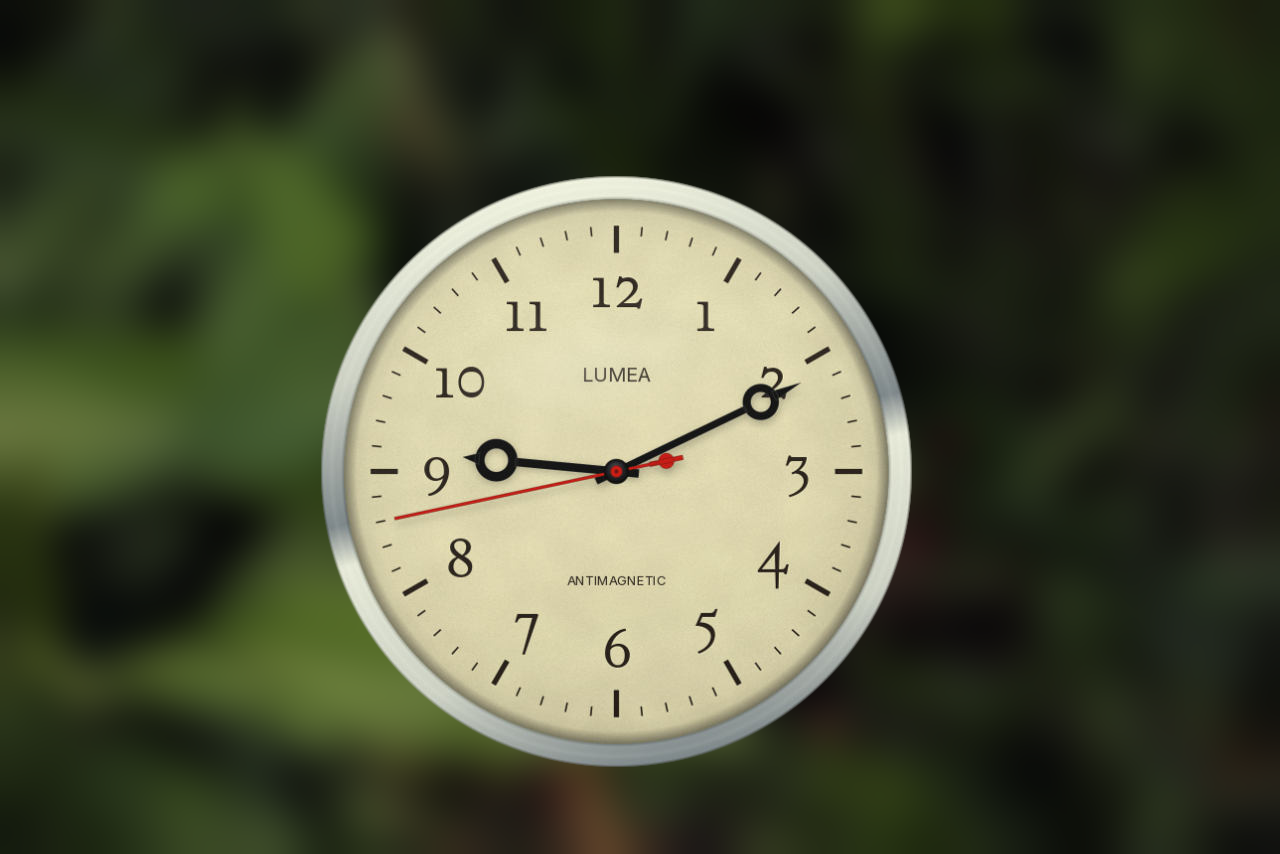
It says 9 h 10 min 43 s
